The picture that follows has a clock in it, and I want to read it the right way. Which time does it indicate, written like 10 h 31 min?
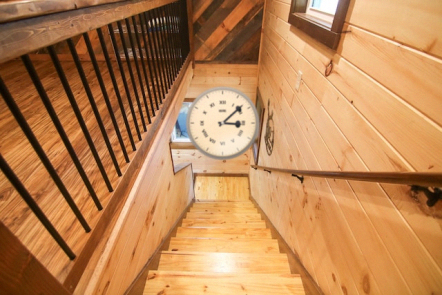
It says 3 h 08 min
